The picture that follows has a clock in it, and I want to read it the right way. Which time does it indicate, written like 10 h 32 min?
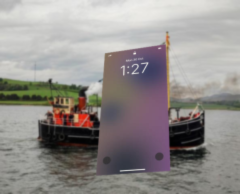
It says 1 h 27 min
